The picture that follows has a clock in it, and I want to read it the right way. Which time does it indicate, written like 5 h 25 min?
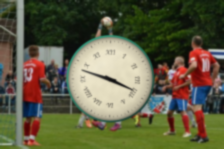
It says 3 h 48 min
